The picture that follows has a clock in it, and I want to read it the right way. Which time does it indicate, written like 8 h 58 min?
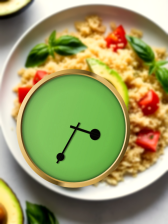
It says 3 h 35 min
